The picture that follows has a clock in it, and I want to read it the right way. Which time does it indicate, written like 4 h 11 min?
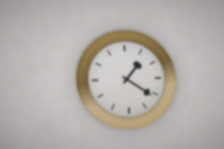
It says 1 h 21 min
